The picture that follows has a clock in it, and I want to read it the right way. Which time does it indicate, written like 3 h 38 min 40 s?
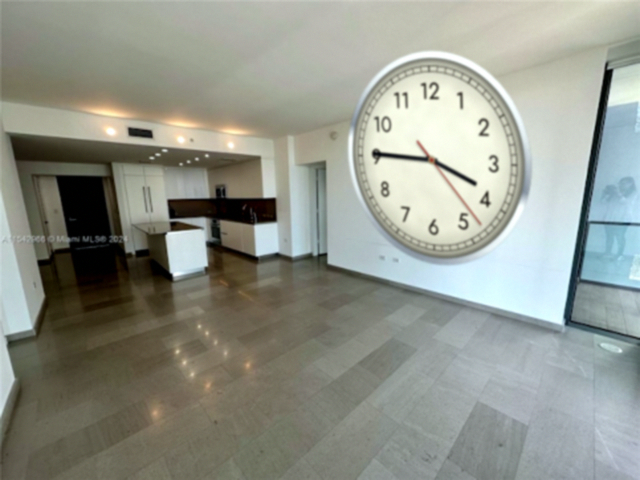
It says 3 h 45 min 23 s
